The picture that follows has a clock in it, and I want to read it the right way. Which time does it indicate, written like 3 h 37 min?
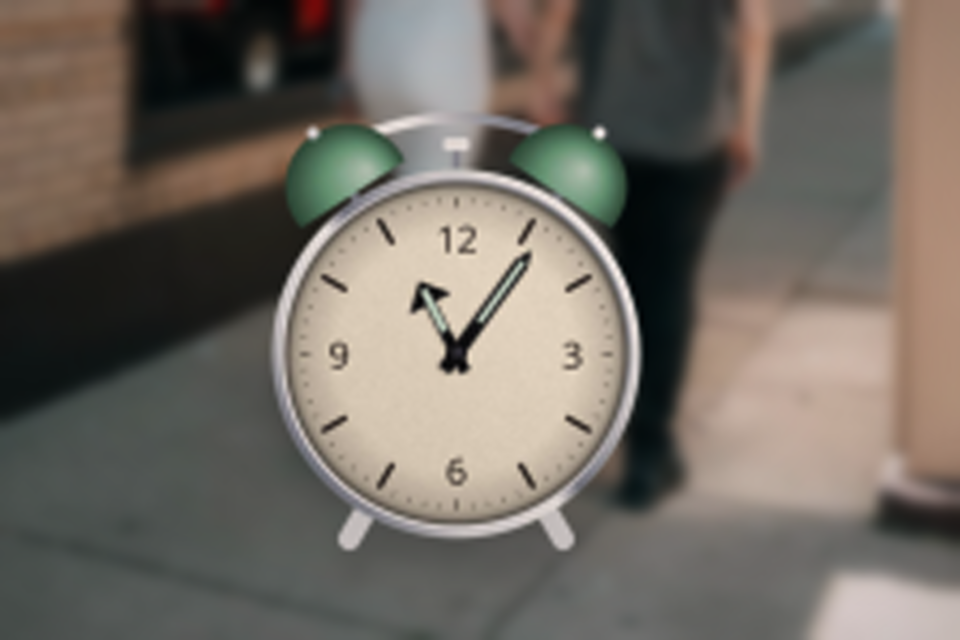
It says 11 h 06 min
